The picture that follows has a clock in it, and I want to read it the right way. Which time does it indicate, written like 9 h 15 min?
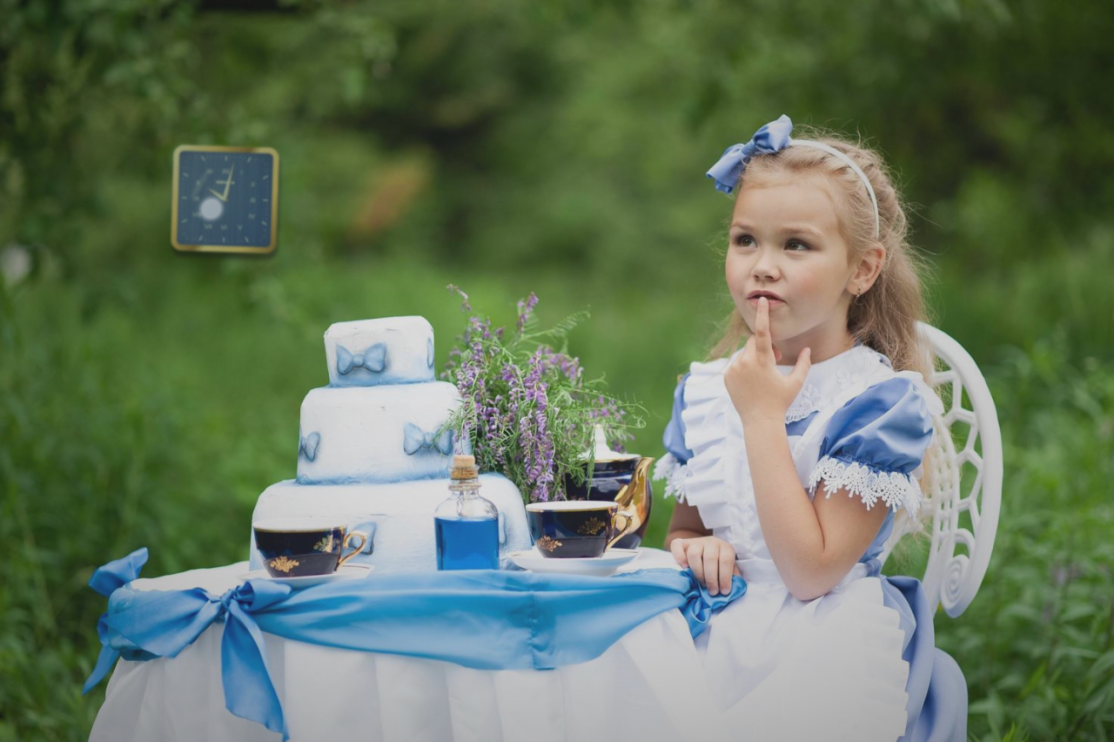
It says 10 h 02 min
